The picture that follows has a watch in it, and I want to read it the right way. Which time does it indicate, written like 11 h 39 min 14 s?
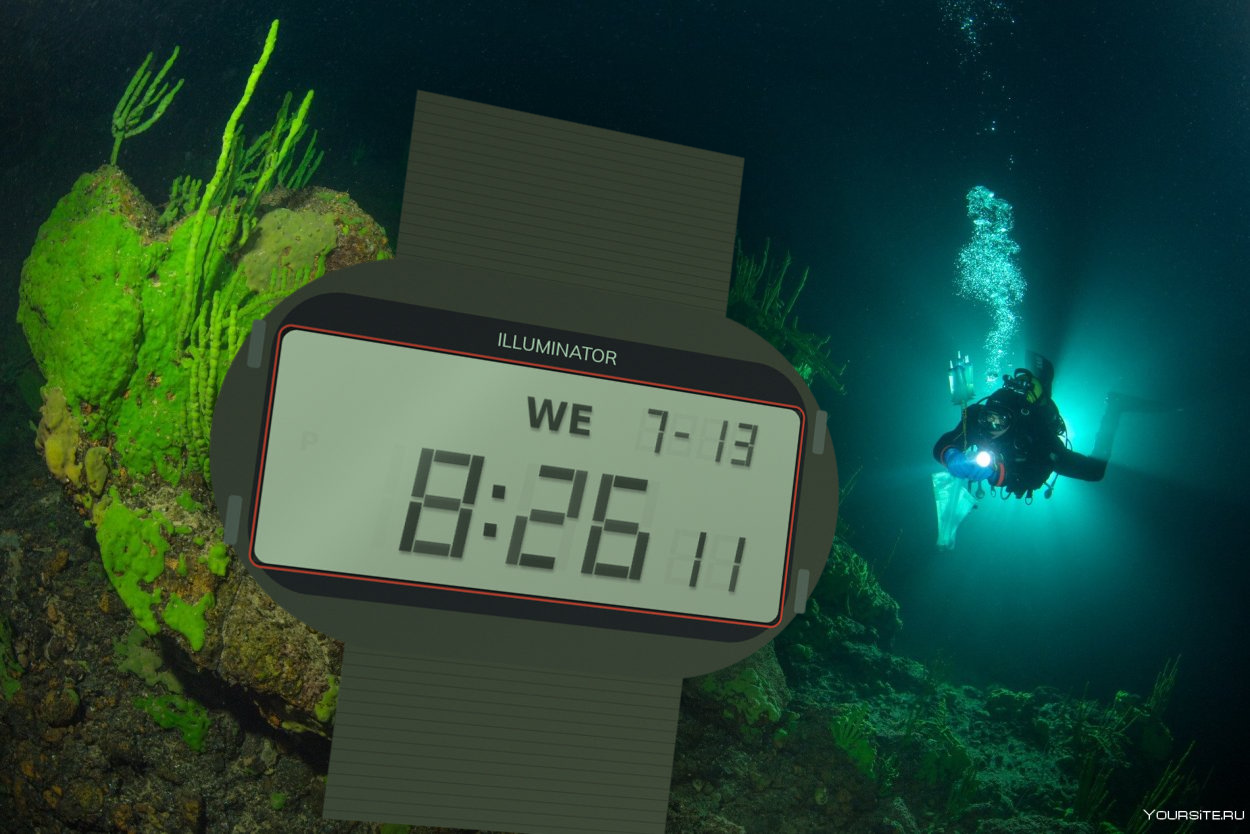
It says 8 h 26 min 11 s
